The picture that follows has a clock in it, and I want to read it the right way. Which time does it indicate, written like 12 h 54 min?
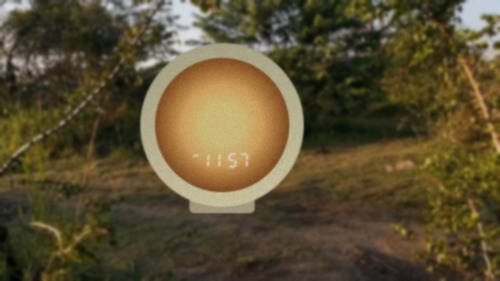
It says 11 h 57 min
